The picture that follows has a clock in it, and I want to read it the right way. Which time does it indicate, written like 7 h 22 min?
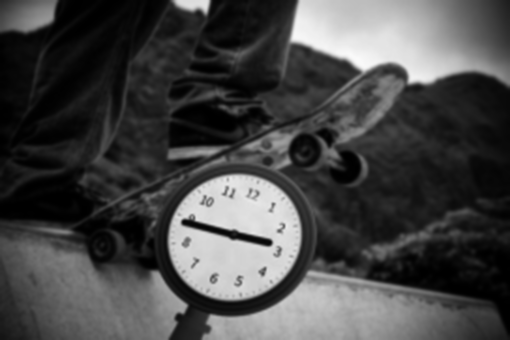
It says 2 h 44 min
